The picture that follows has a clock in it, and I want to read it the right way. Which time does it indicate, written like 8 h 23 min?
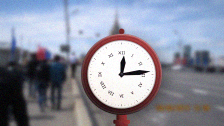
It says 12 h 14 min
